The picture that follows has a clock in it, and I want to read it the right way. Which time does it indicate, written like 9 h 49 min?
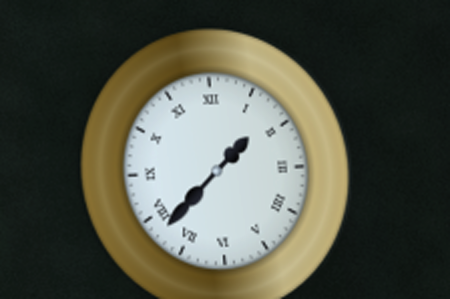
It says 1 h 38 min
